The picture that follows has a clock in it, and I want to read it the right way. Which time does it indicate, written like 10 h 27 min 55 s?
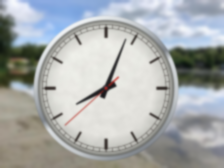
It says 8 h 03 min 38 s
